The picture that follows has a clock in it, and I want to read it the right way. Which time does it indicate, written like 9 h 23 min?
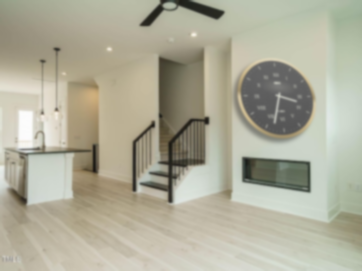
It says 3 h 33 min
